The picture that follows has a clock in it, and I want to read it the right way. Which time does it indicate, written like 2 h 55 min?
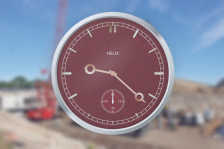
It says 9 h 22 min
